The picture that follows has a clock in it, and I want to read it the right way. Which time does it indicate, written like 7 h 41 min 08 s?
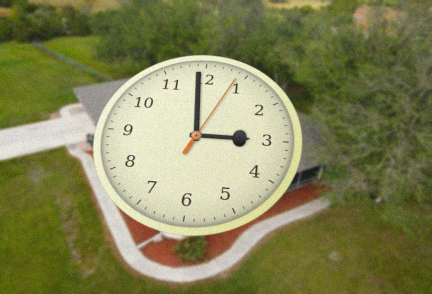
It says 2 h 59 min 04 s
